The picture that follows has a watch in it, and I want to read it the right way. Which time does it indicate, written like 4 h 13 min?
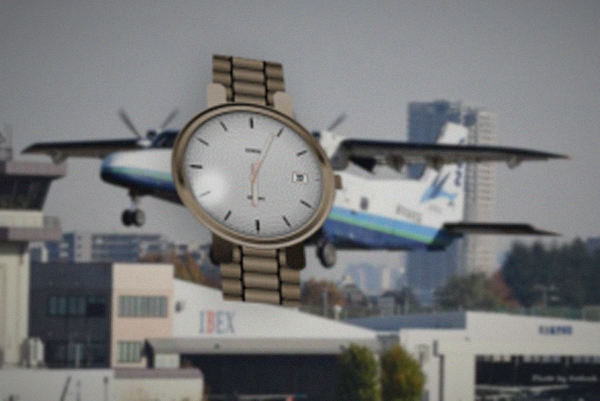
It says 6 h 04 min
